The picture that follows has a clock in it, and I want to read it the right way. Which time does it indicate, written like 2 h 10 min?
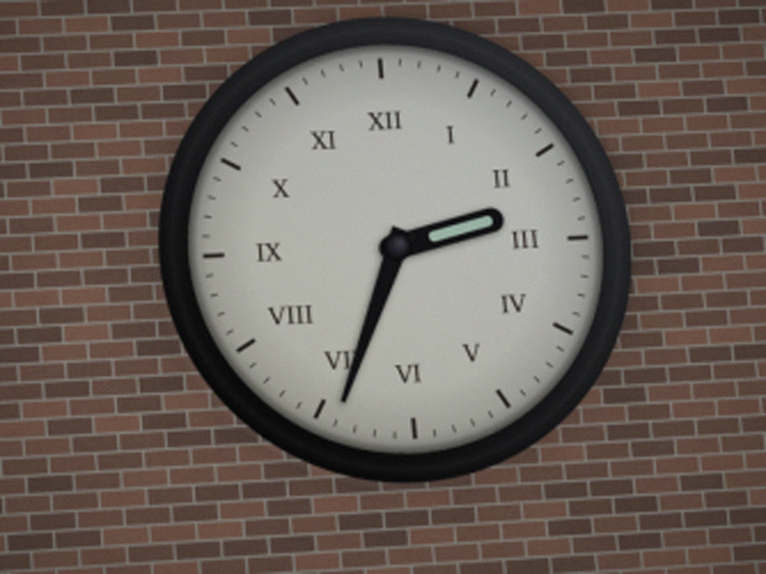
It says 2 h 34 min
